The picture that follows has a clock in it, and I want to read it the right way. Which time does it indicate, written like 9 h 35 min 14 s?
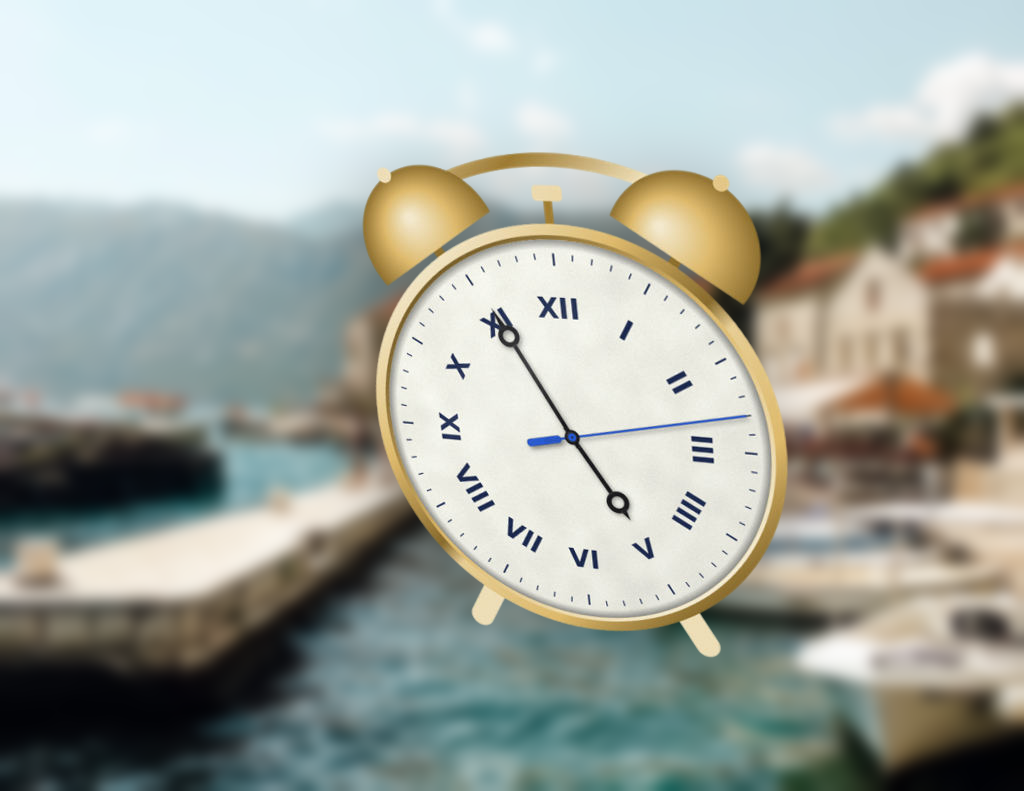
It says 4 h 55 min 13 s
